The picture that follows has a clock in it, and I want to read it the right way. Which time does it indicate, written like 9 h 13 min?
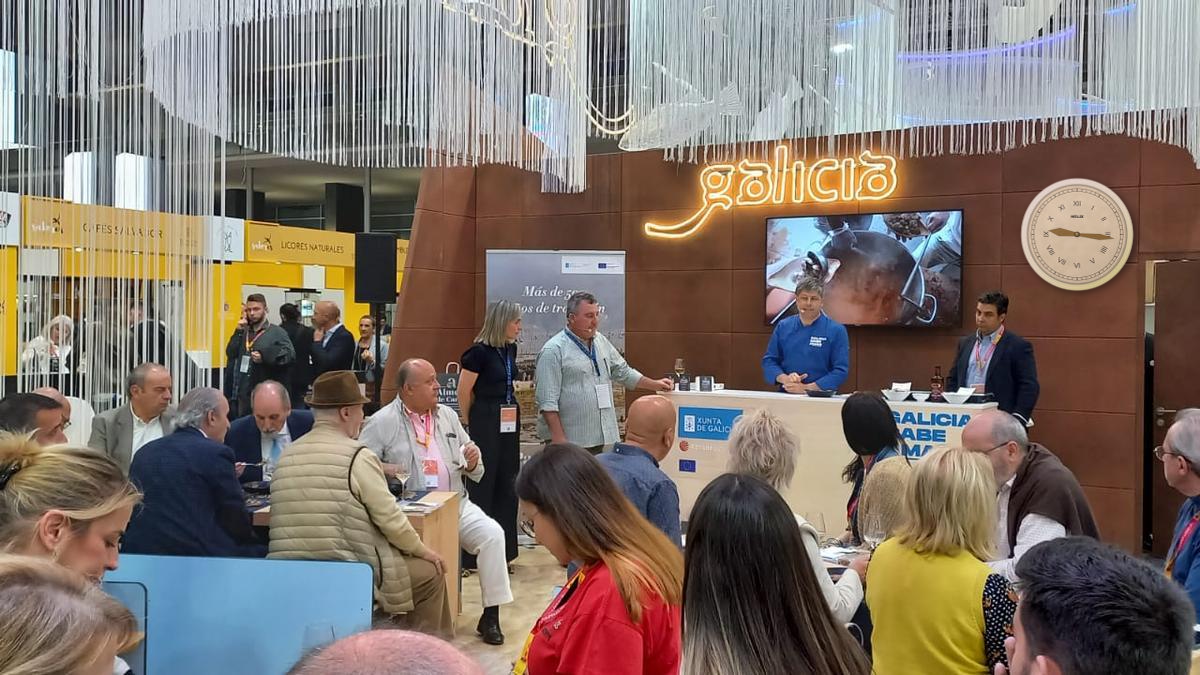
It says 9 h 16 min
